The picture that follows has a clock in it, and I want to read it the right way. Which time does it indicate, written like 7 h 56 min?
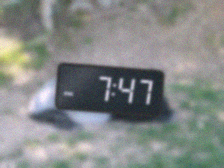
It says 7 h 47 min
